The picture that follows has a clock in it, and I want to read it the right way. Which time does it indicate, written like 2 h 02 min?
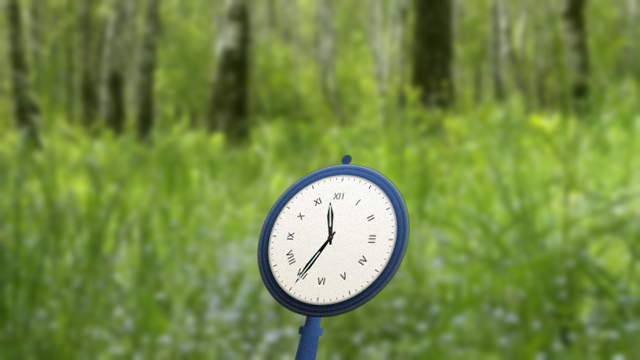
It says 11 h 35 min
